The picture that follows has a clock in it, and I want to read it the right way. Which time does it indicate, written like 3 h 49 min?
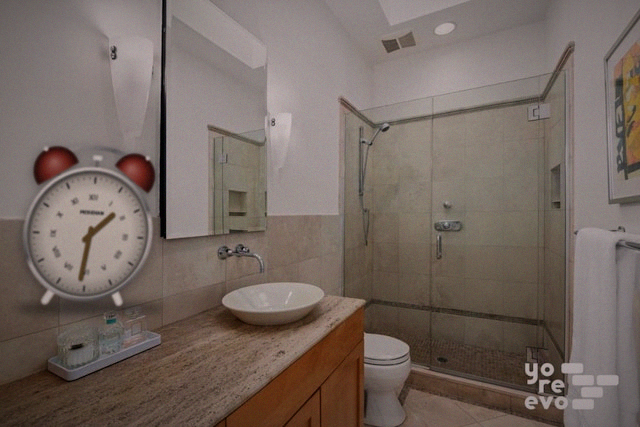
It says 1 h 31 min
